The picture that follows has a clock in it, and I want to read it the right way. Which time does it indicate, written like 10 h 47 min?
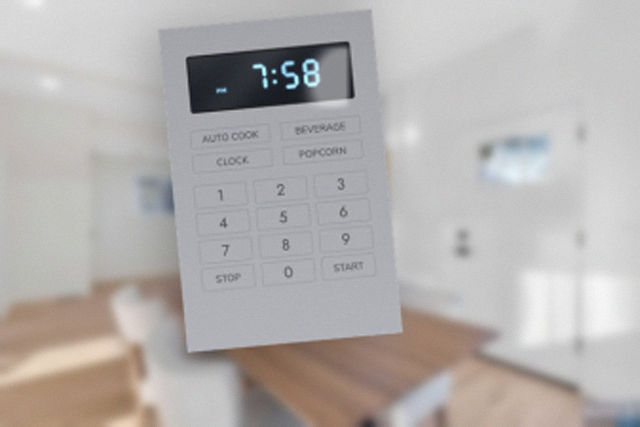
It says 7 h 58 min
